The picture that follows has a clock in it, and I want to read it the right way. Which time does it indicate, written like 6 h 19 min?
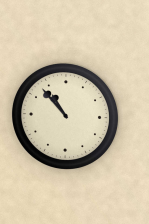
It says 10 h 53 min
